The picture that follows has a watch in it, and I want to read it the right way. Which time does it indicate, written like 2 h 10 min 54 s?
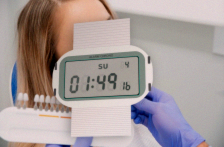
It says 1 h 49 min 16 s
